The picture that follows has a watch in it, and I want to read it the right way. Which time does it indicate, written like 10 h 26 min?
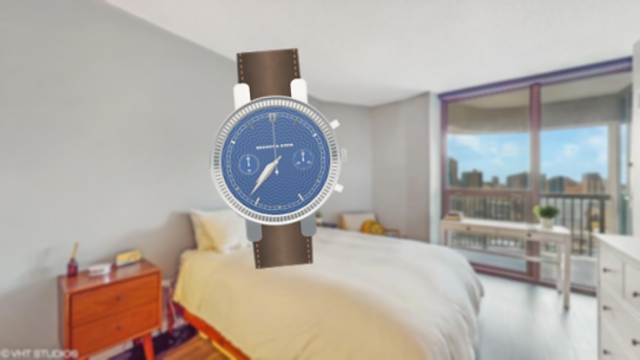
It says 7 h 37 min
